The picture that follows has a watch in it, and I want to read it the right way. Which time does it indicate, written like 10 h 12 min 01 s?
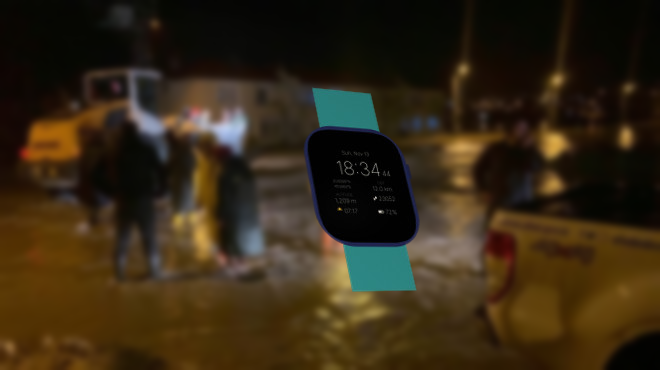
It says 18 h 34 min 44 s
